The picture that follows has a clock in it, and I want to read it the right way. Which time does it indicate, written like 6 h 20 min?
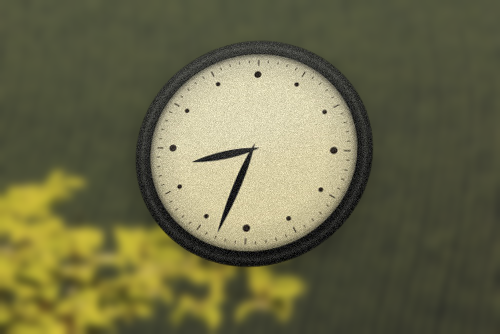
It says 8 h 33 min
